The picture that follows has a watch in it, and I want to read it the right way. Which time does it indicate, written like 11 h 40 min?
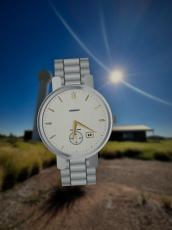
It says 6 h 20 min
